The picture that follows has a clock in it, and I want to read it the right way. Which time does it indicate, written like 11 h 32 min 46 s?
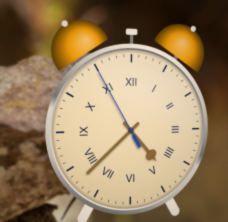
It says 4 h 37 min 55 s
